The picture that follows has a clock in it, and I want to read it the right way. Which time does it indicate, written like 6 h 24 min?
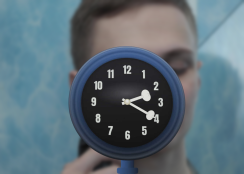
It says 2 h 20 min
